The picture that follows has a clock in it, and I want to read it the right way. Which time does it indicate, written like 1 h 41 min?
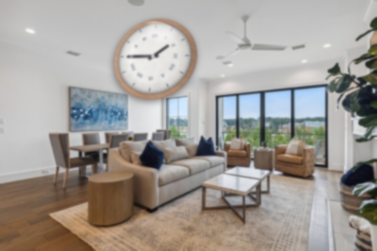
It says 1 h 45 min
